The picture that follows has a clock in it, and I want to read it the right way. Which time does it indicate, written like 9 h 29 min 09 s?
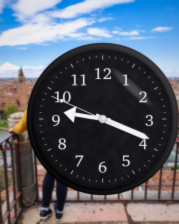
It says 9 h 18 min 49 s
